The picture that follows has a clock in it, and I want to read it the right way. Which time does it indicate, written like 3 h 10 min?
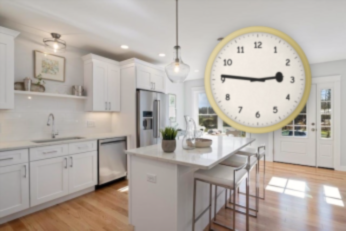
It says 2 h 46 min
